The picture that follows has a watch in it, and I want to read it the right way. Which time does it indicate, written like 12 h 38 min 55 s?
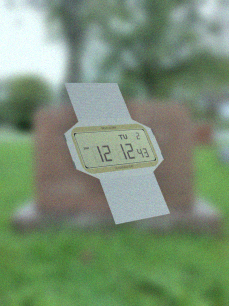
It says 12 h 12 min 43 s
